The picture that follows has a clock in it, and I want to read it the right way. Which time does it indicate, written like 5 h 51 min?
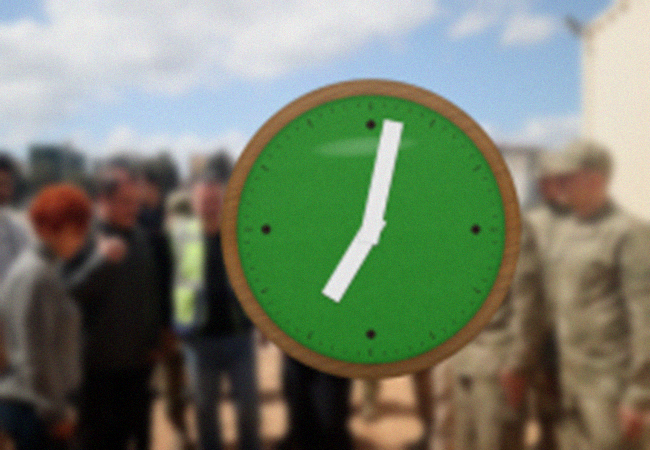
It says 7 h 02 min
